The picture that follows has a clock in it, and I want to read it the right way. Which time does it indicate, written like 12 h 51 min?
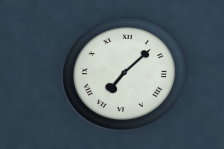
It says 7 h 07 min
